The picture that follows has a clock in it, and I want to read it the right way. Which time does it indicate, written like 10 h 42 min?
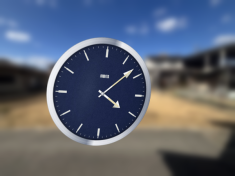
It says 4 h 08 min
